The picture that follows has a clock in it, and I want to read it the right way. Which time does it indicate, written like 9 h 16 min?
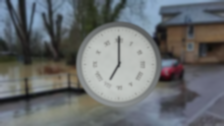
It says 7 h 00 min
